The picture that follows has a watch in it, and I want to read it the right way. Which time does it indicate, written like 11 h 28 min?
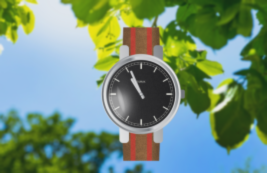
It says 10 h 56 min
